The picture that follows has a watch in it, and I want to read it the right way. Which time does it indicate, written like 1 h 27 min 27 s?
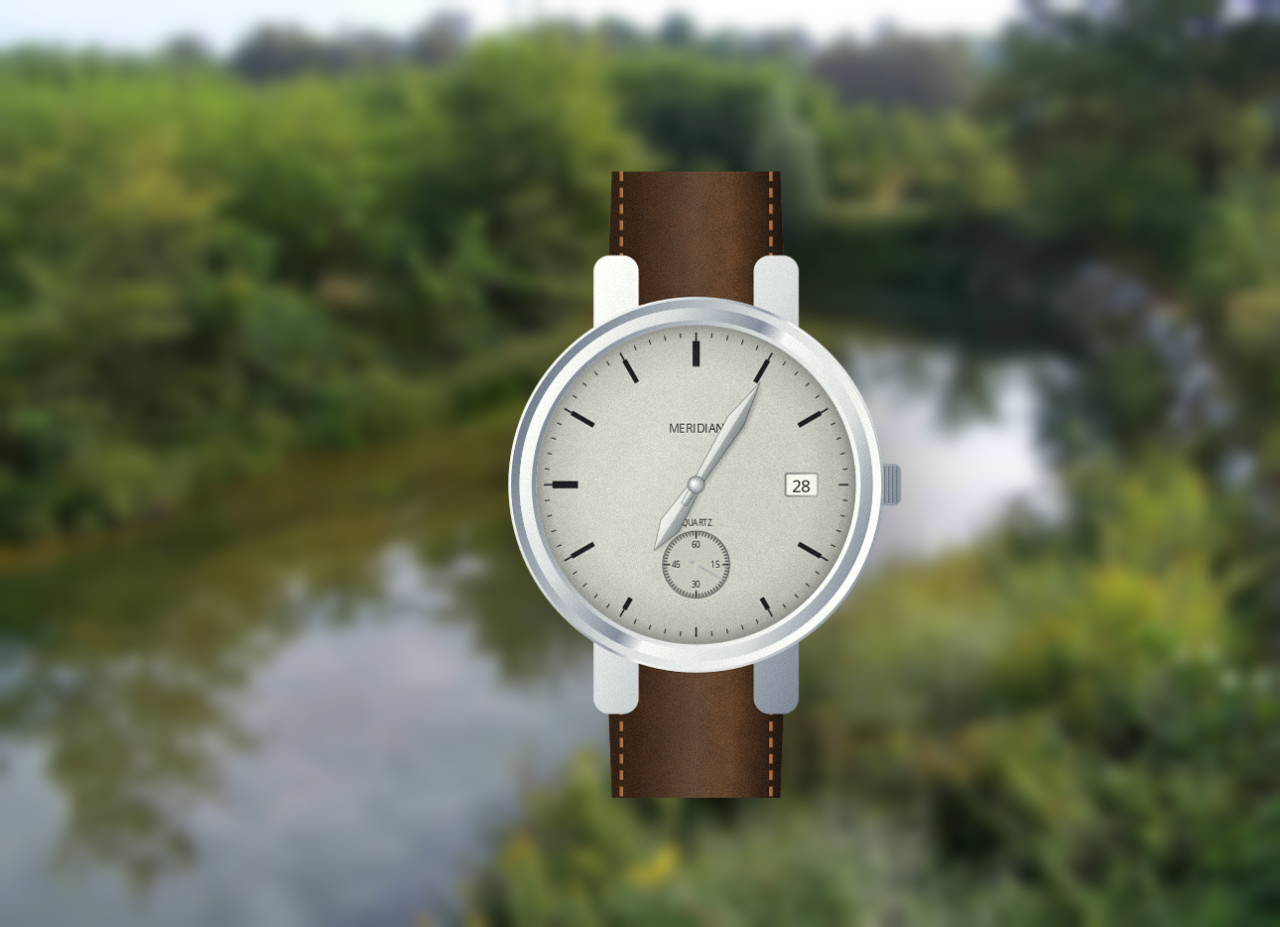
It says 7 h 05 min 20 s
